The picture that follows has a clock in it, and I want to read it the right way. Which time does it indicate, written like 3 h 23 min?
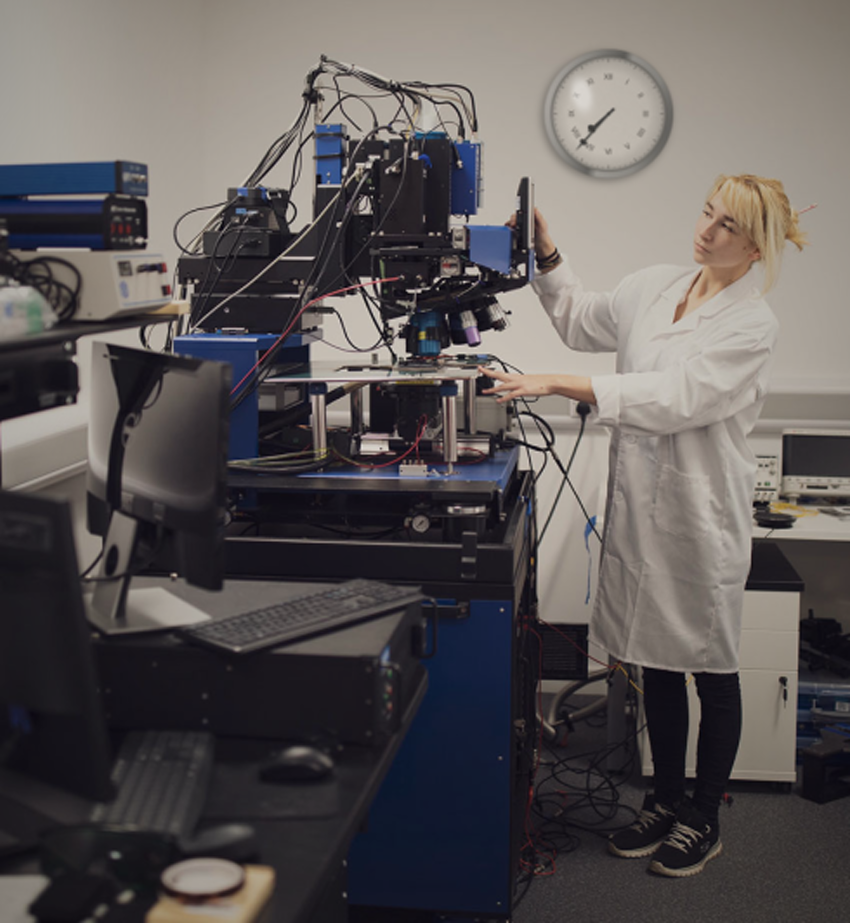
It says 7 h 37 min
